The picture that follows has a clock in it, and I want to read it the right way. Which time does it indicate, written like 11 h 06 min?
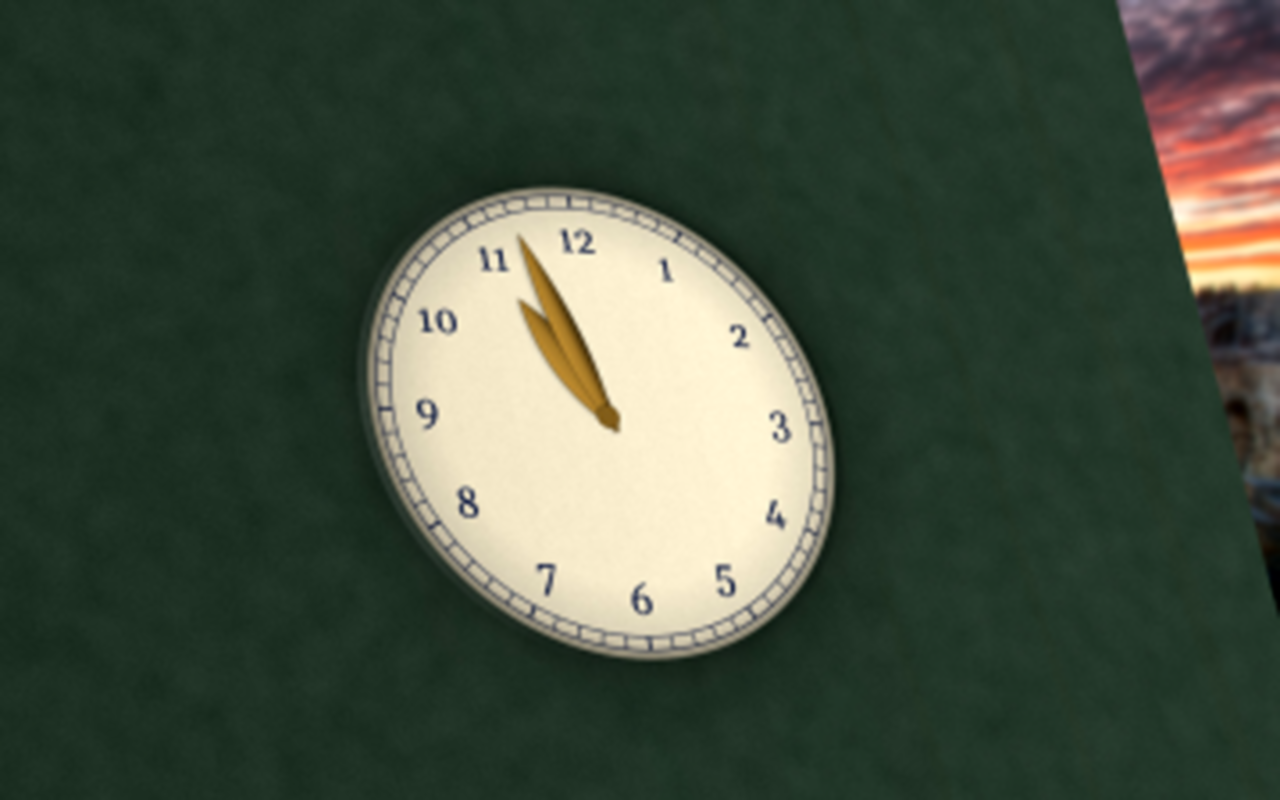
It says 10 h 57 min
